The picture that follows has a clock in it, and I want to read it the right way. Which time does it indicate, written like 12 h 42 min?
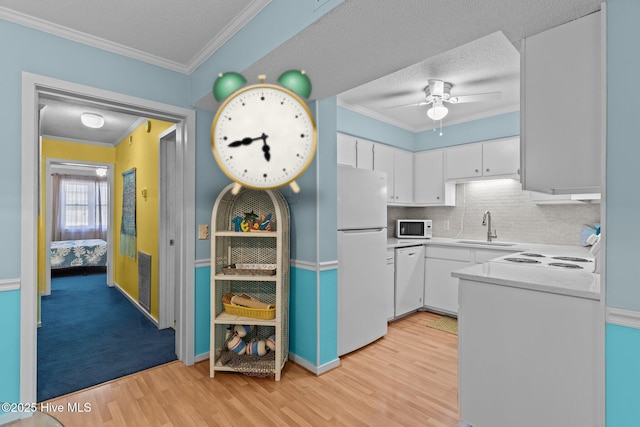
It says 5 h 43 min
